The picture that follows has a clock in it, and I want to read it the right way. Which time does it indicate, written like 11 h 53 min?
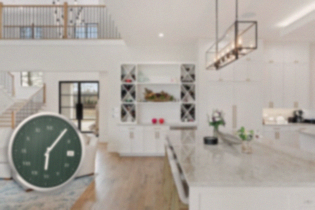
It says 6 h 06 min
